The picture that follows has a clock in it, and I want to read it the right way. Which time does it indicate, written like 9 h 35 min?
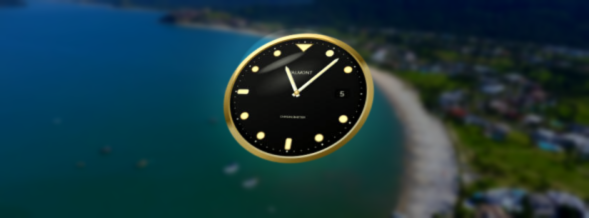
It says 11 h 07 min
